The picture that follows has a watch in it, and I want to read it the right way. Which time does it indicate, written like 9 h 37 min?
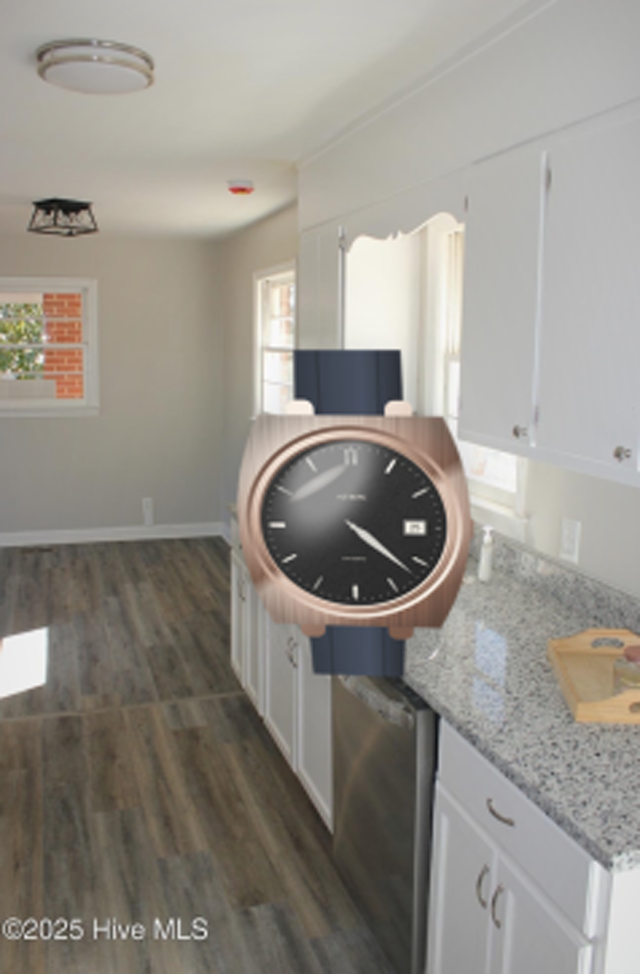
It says 4 h 22 min
